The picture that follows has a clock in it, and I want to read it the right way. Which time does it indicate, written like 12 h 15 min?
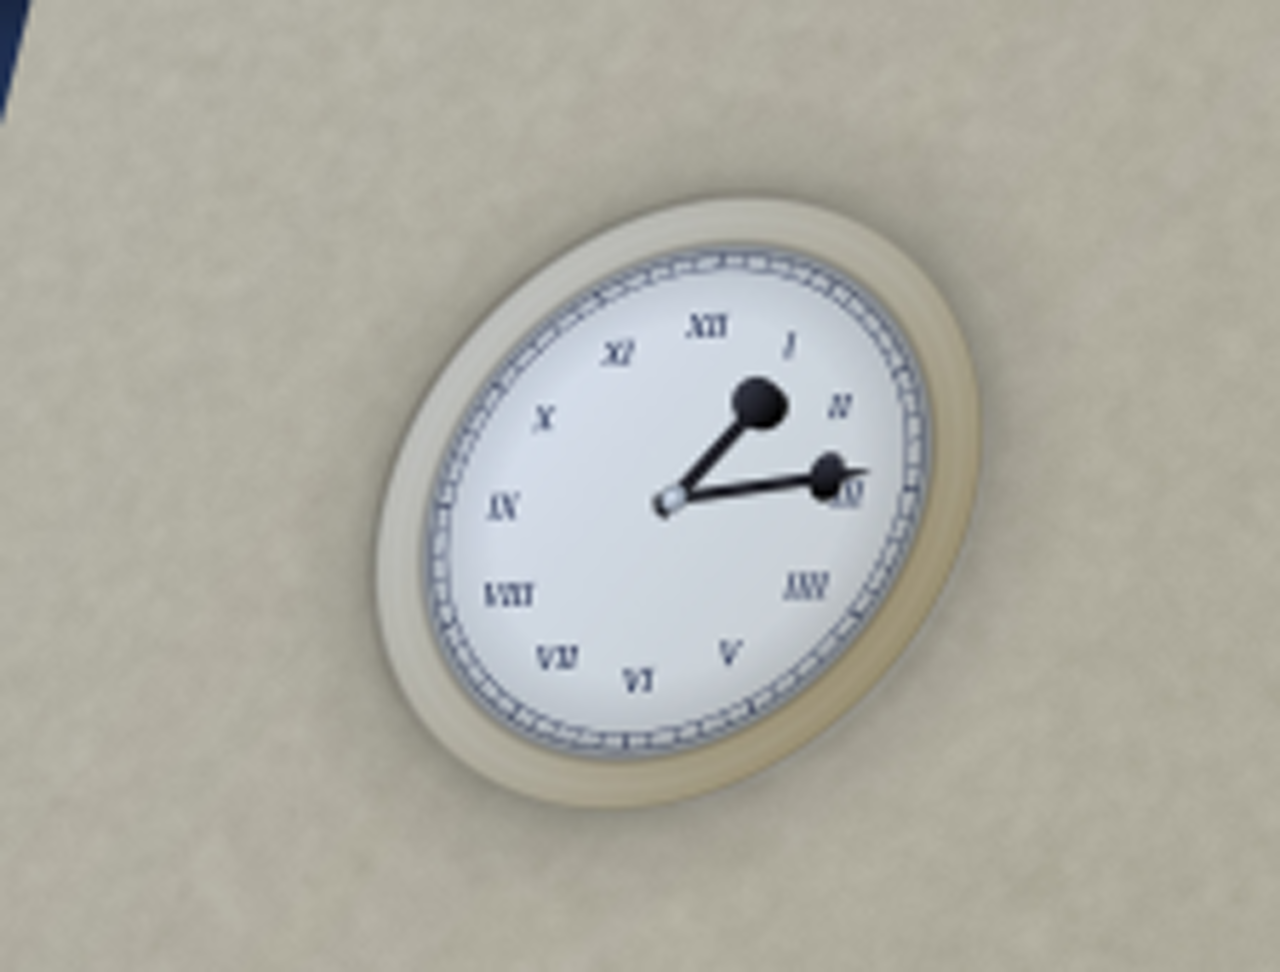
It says 1 h 14 min
